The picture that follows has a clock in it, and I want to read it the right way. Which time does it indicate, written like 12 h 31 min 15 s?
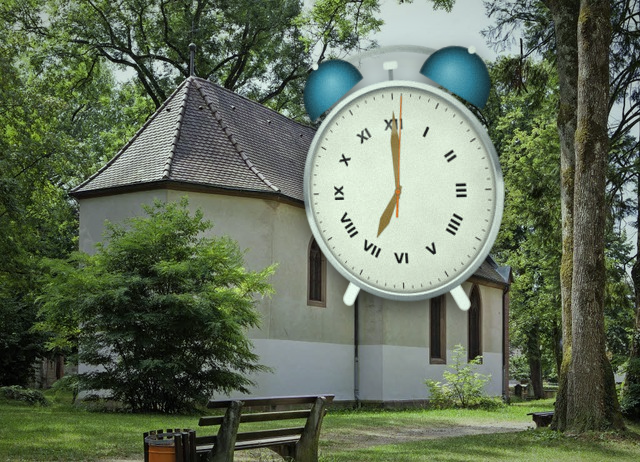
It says 7 h 00 min 01 s
